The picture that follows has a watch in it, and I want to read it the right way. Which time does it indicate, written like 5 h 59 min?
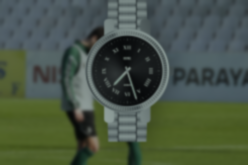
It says 7 h 27 min
